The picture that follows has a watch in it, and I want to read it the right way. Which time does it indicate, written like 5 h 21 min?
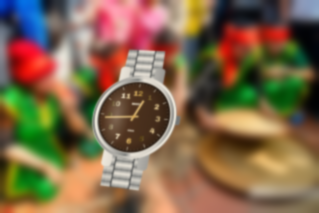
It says 12 h 44 min
